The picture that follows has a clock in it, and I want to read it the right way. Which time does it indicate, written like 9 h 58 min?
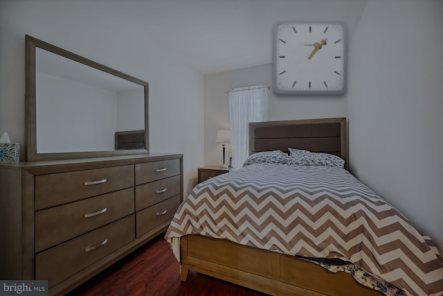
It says 1 h 07 min
